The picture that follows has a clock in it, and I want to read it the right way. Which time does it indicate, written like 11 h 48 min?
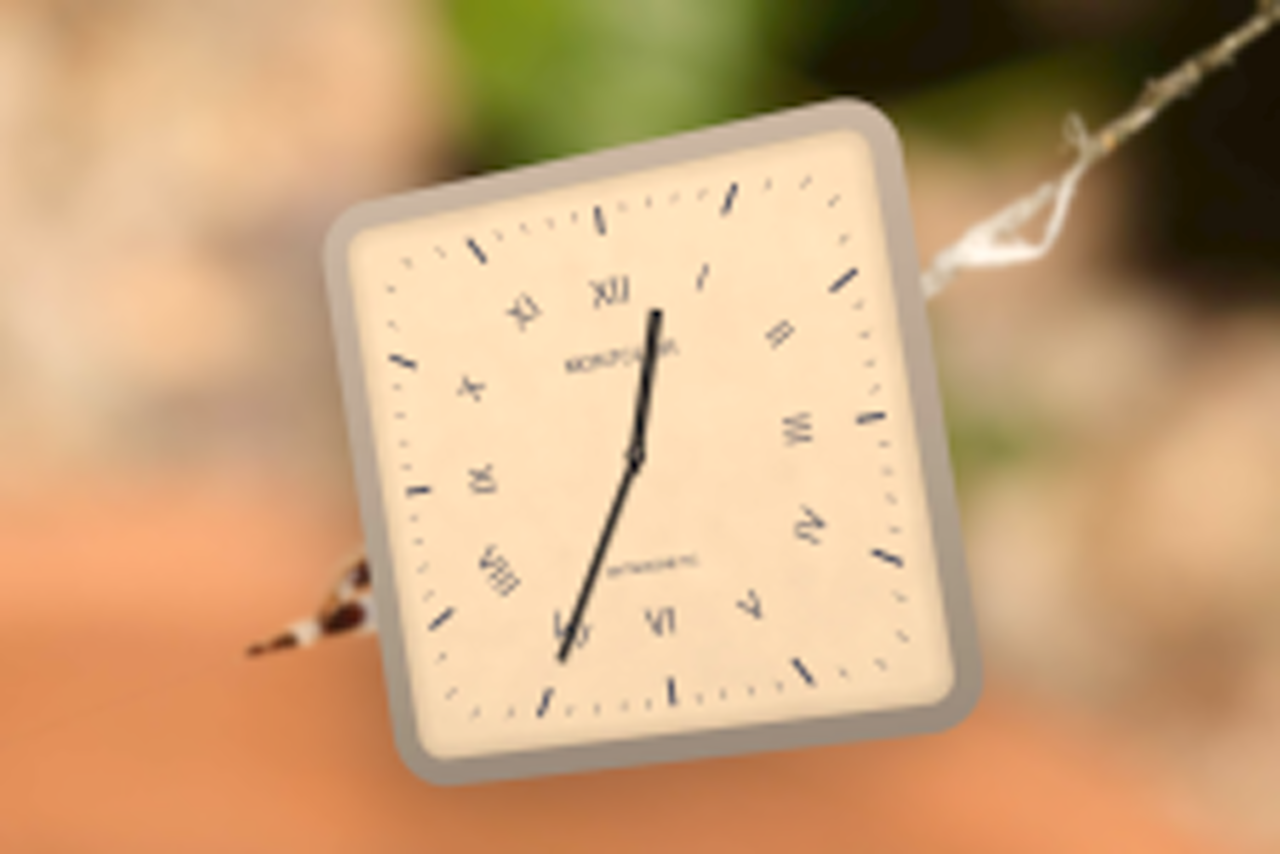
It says 12 h 35 min
